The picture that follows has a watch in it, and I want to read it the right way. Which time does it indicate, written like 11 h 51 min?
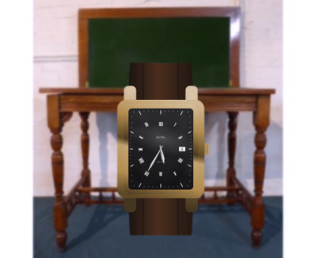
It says 5 h 35 min
